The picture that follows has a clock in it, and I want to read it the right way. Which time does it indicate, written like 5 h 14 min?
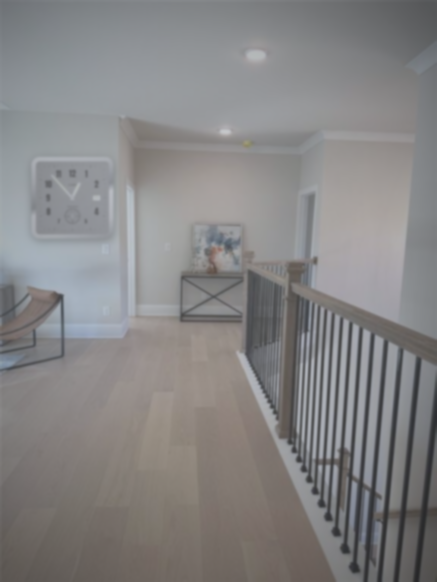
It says 12 h 53 min
